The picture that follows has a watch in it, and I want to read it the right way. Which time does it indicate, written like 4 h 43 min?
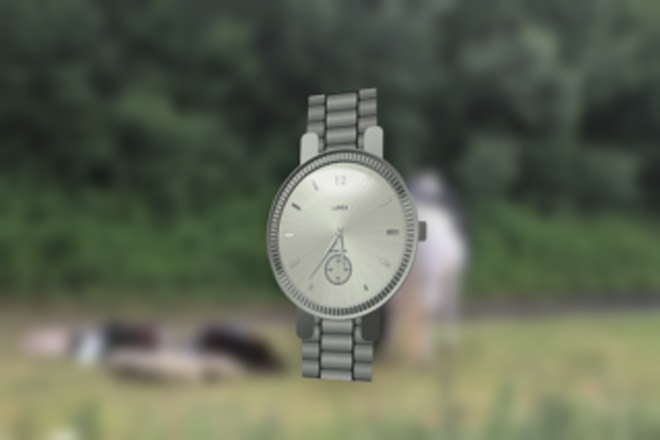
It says 5 h 36 min
